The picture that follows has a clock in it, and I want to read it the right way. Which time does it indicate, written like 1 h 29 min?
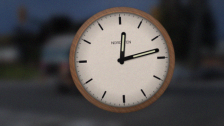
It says 12 h 13 min
